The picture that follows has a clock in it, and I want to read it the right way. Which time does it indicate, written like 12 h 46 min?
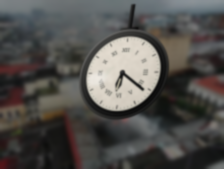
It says 6 h 21 min
